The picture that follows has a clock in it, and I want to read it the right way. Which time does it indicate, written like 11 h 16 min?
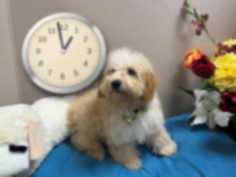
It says 12 h 58 min
